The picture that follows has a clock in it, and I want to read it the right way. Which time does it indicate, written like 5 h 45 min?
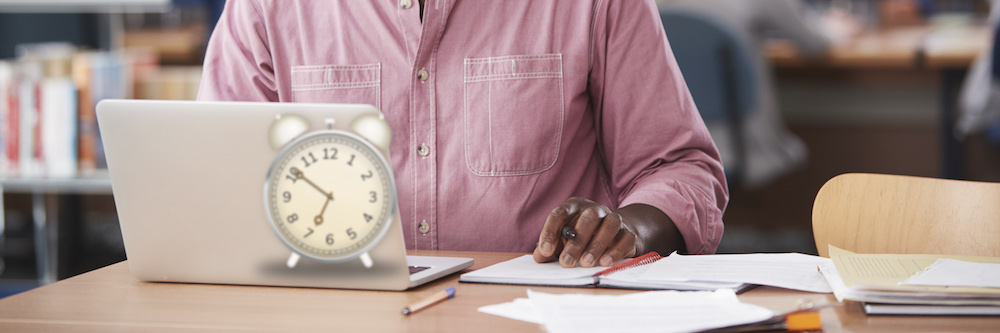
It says 6 h 51 min
